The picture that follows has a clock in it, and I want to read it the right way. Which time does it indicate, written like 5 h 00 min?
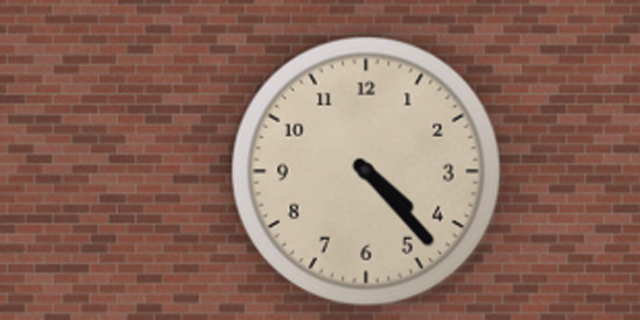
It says 4 h 23 min
